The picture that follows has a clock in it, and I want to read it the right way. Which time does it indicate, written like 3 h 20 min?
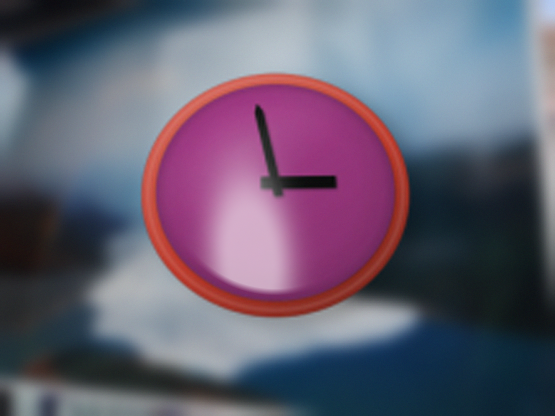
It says 2 h 58 min
